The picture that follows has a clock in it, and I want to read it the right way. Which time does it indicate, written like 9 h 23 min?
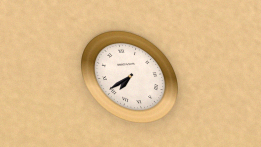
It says 7 h 41 min
